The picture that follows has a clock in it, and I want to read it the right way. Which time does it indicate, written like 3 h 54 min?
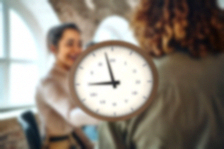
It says 8 h 58 min
